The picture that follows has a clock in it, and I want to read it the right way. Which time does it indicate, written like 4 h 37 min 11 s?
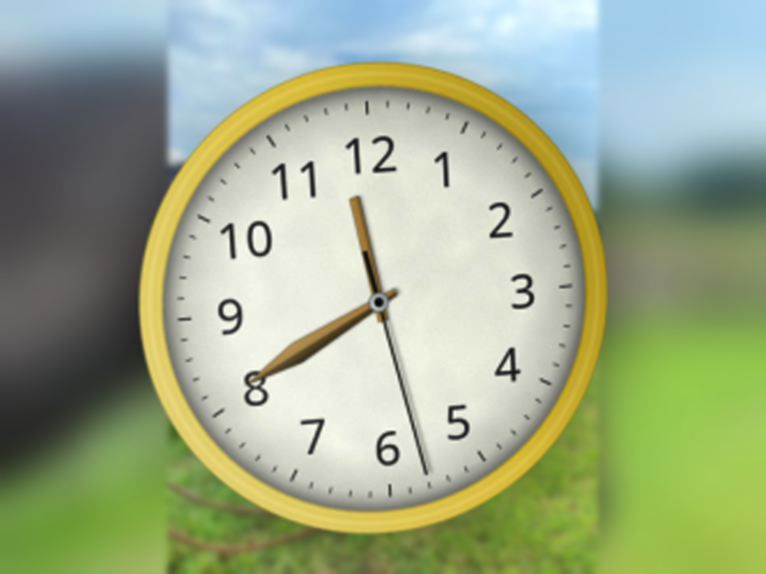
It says 11 h 40 min 28 s
